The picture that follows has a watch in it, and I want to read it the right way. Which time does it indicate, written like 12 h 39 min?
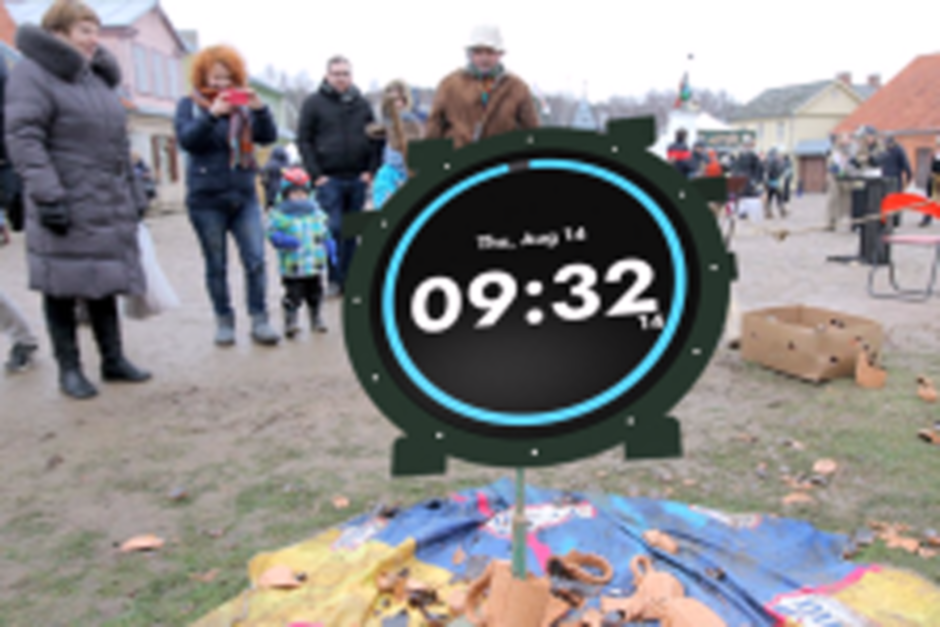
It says 9 h 32 min
